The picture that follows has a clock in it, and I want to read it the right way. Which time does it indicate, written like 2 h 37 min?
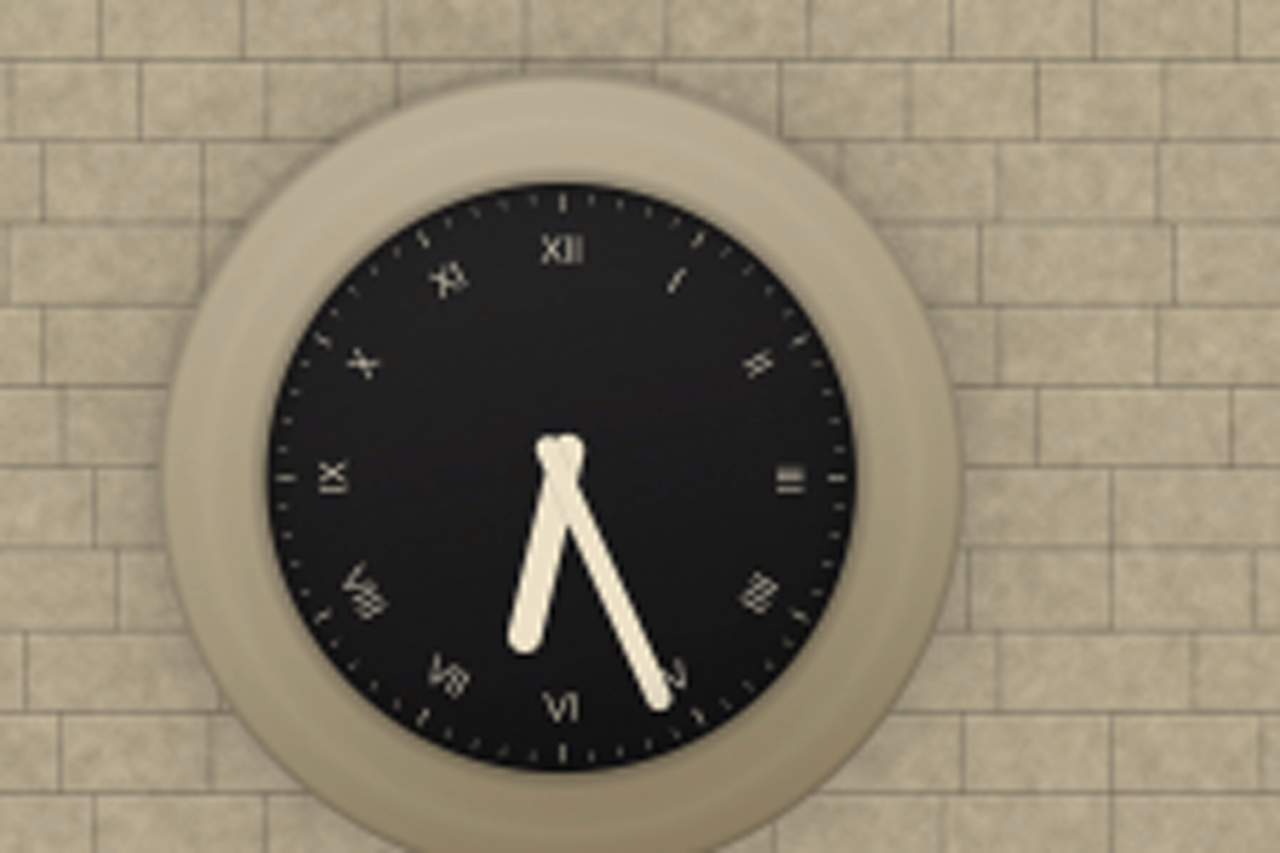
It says 6 h 26 min
